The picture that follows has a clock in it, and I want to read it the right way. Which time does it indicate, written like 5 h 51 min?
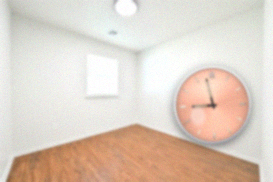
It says 8 h 58 min
